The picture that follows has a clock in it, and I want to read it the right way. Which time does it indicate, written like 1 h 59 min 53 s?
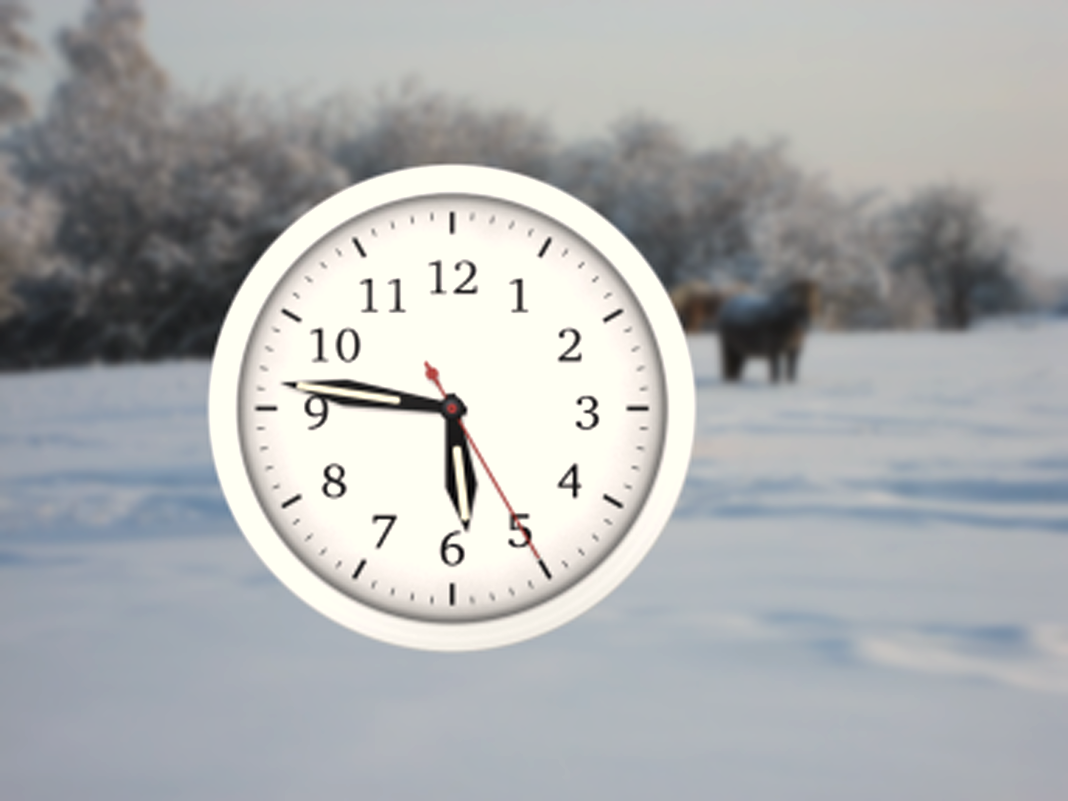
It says 5 h 46 min 25 s
